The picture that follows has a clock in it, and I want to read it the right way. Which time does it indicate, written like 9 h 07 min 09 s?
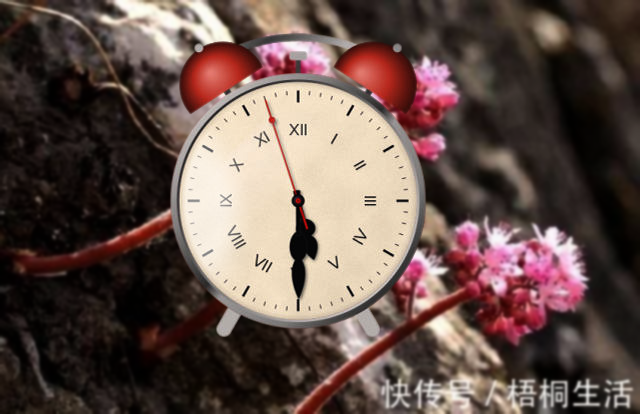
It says 5 h 29 min 57 s
